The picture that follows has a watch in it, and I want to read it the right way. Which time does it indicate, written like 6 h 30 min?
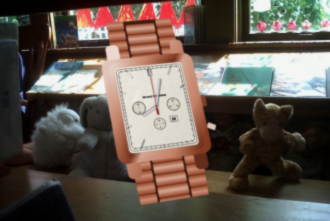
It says 8 h 03 min
